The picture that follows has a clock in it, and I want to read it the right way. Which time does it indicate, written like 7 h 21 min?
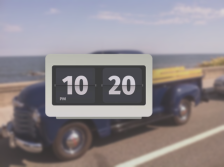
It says 10 h 20 min
